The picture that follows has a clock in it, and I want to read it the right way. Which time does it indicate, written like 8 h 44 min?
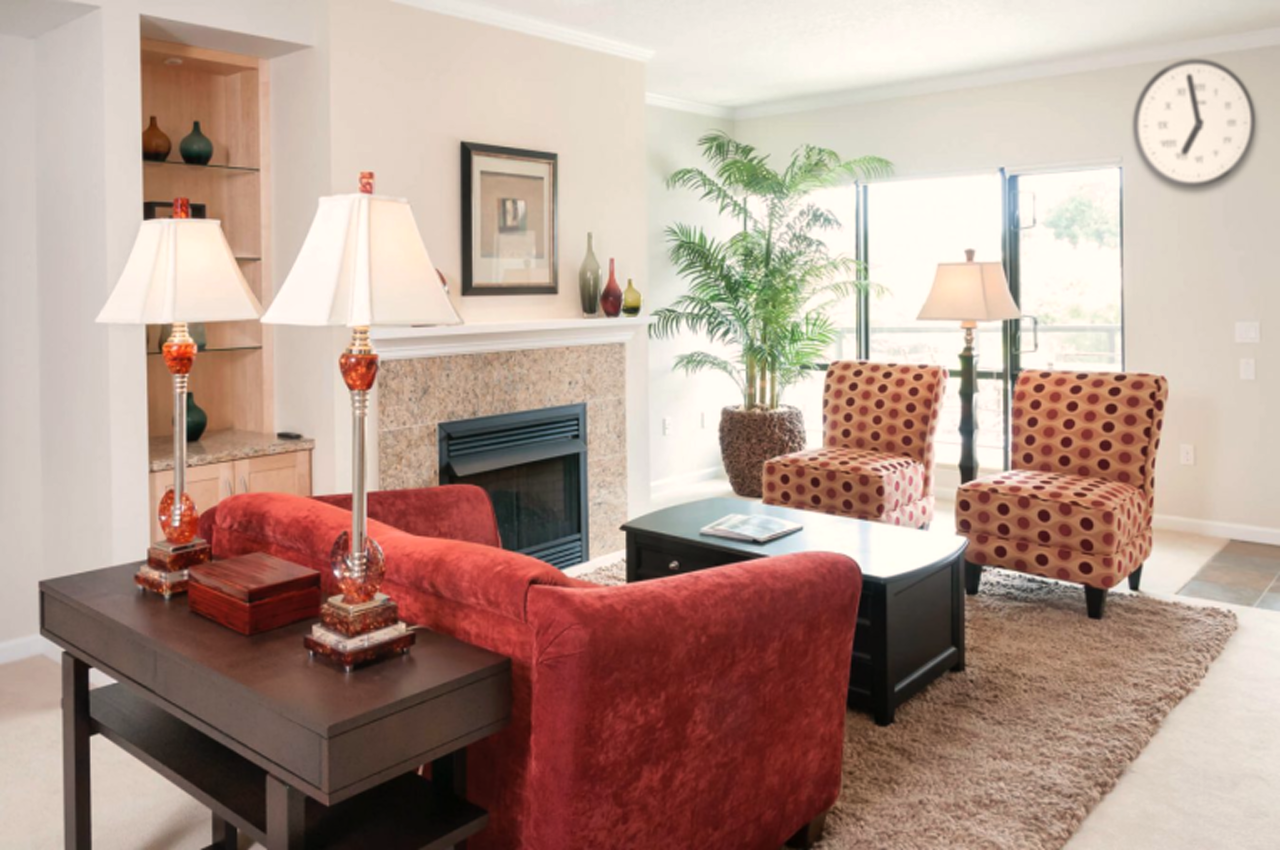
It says 6 h 58 min
